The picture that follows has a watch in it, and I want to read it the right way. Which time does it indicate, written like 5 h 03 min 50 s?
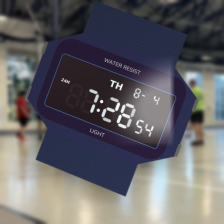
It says 7 h 28 min 54 s
